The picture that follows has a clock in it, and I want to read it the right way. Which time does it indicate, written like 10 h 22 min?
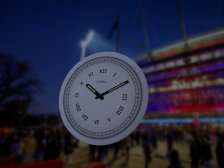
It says 10 h 10 min
